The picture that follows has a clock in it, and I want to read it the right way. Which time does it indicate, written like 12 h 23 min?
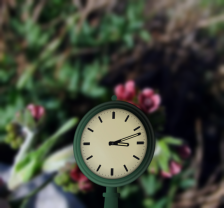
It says 3 h 12 min
